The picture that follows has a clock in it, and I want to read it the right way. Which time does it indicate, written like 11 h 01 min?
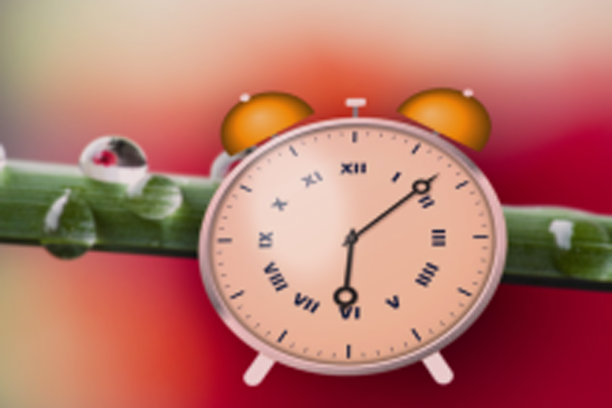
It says 6 h 08 min
